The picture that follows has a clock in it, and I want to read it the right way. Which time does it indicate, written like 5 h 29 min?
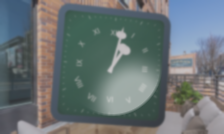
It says 1 h 02 min
